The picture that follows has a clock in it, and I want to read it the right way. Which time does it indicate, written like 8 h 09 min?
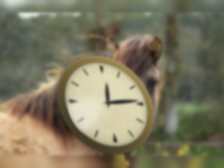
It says 12 h 14 min
